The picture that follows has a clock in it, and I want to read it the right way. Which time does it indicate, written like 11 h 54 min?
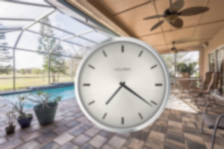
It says 7 h 21 min
